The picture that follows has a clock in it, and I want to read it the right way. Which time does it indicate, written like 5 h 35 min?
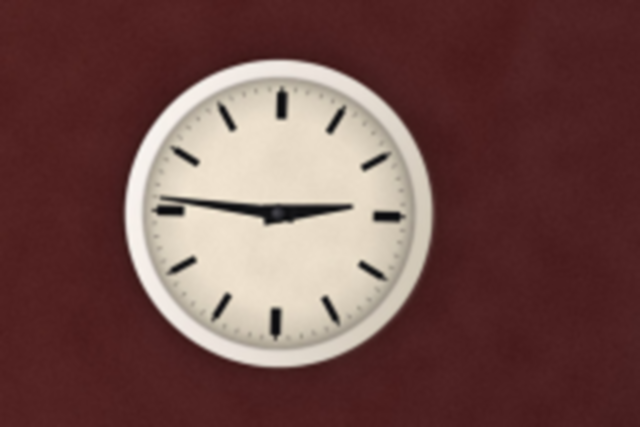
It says 2 h 46 min
